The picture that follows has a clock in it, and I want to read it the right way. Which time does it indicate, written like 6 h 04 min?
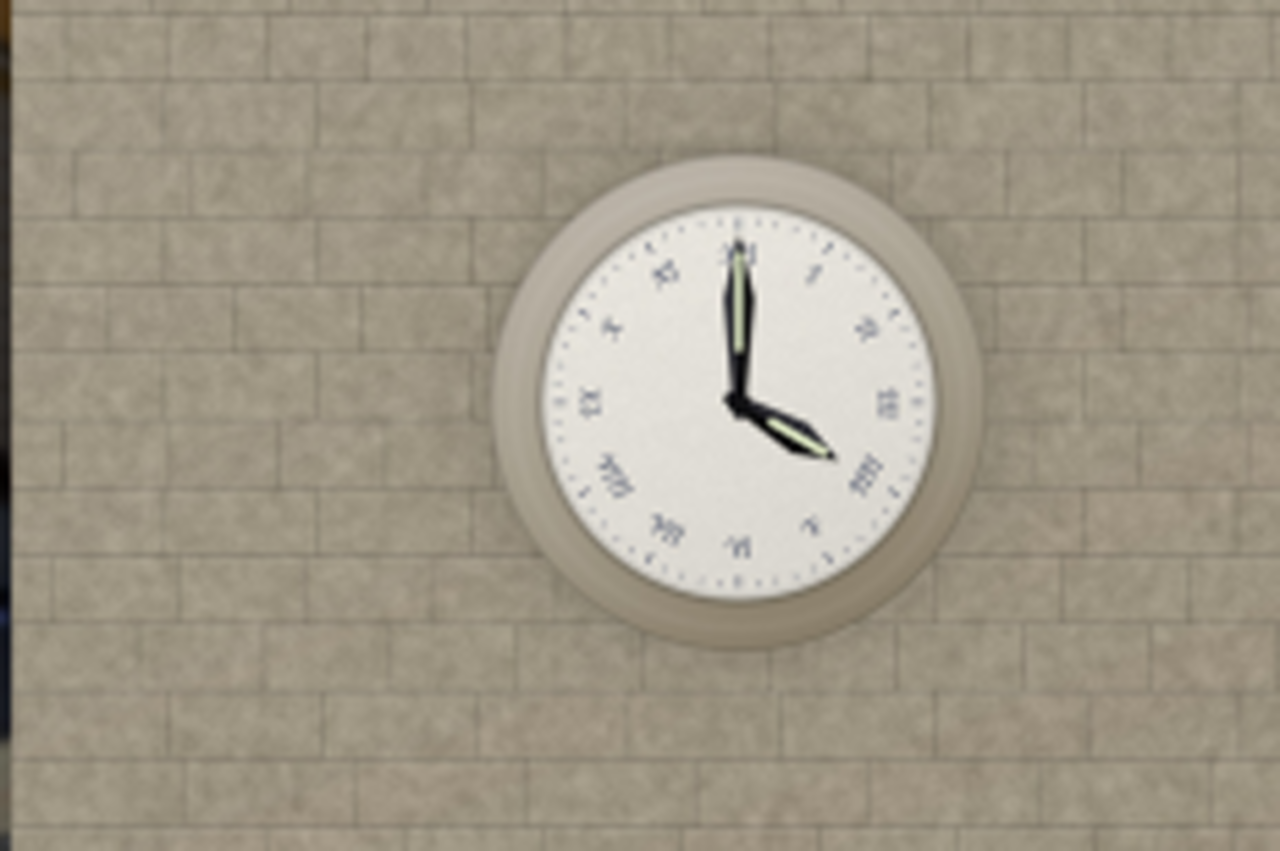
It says 4 h 00 min
